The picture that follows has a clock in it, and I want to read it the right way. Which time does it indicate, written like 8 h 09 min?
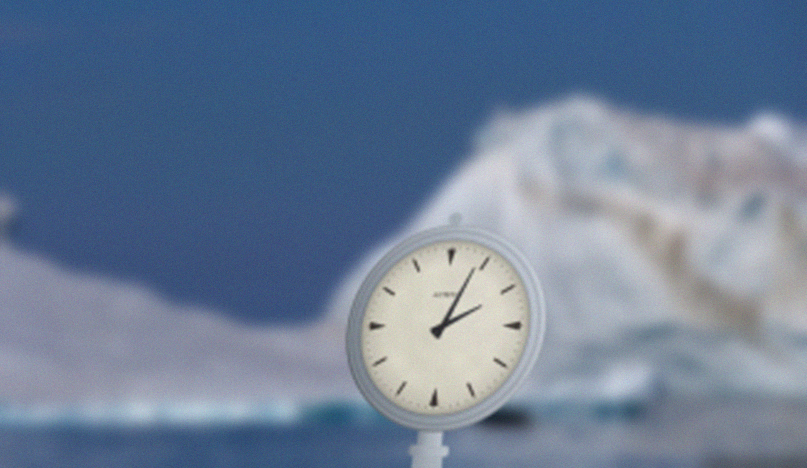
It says 2 h 04 min
